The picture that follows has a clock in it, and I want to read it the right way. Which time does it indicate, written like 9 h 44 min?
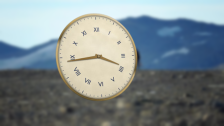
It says 3 h 44 min
